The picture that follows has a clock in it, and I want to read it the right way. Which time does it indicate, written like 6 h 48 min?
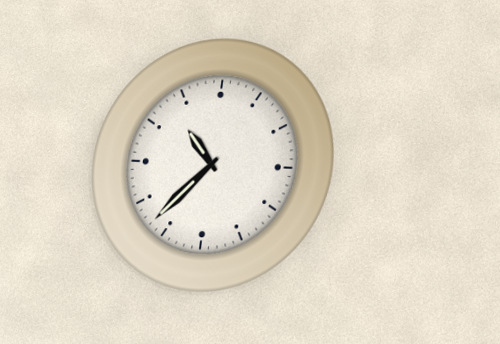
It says 10 h 37 min
